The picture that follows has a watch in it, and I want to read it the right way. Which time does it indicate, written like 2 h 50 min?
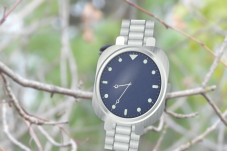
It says 8 h 35 min
